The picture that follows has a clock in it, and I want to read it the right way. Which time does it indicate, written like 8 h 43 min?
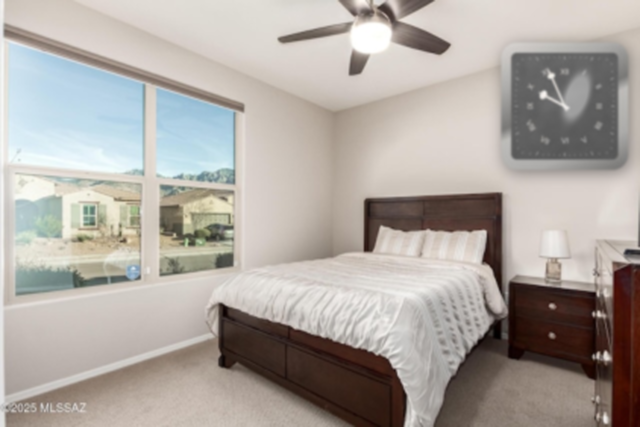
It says 9 h 56 min
